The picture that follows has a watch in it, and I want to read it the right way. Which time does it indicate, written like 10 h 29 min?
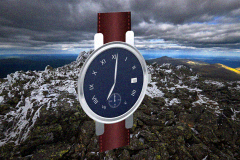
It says 7 h 01 min
